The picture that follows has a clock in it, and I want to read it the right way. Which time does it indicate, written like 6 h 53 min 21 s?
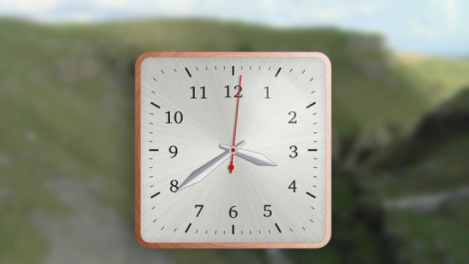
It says 3 h 39 min 01 s
